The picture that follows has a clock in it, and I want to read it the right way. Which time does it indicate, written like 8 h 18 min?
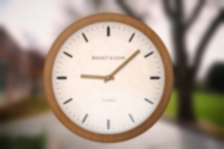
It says 9 h 08 min
